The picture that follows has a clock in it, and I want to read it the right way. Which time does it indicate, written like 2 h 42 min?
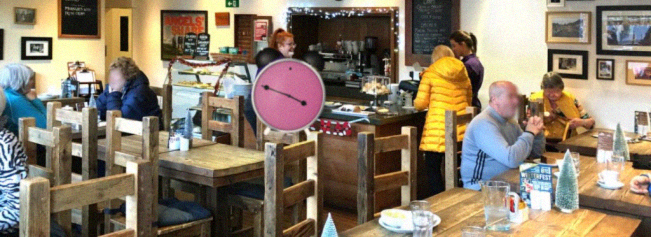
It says 3 h 48 min
